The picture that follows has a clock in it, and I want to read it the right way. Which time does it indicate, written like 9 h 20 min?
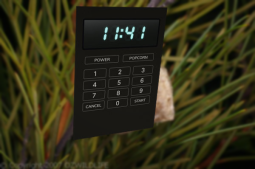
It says 11 h 41 min
